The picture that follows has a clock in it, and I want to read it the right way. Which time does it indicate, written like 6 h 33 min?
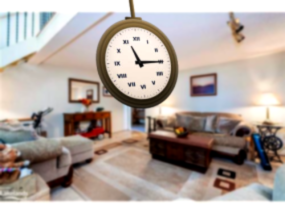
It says 11 h 15 min
